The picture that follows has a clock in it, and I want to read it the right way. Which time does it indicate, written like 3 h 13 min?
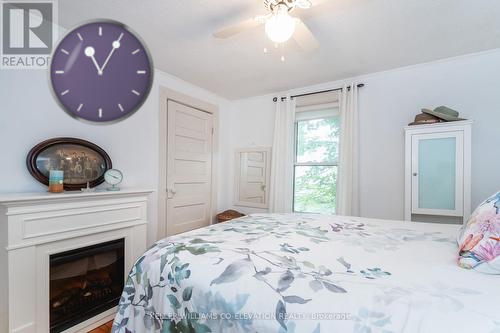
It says 11 h 05 min
